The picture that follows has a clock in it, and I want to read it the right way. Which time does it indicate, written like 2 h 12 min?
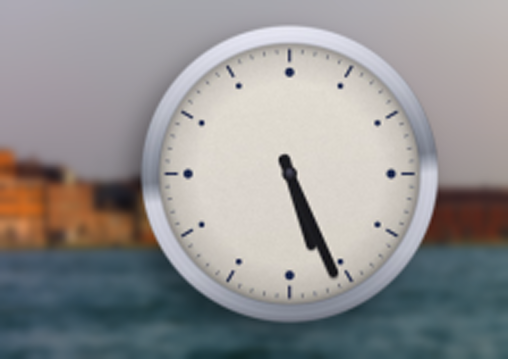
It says 5 h 26 min
